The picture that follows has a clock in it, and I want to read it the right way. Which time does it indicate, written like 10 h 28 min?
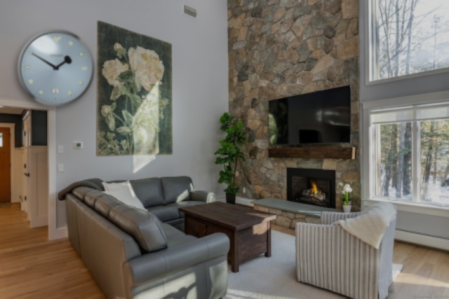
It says 1 h 50 min
